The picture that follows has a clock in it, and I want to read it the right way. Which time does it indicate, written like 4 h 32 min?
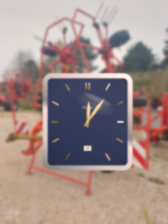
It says 12 h 06 min
